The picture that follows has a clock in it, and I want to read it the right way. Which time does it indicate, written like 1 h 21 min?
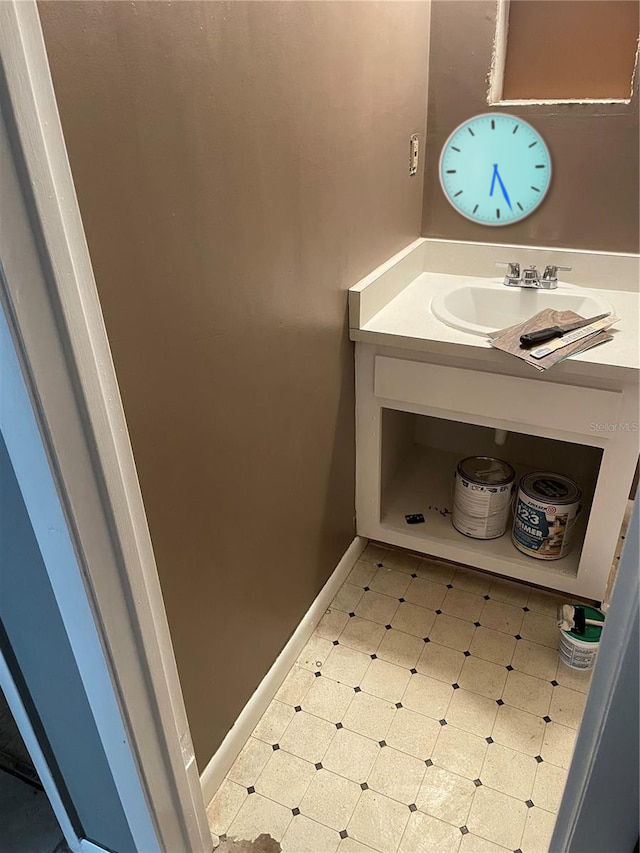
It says 6 h 27 min
